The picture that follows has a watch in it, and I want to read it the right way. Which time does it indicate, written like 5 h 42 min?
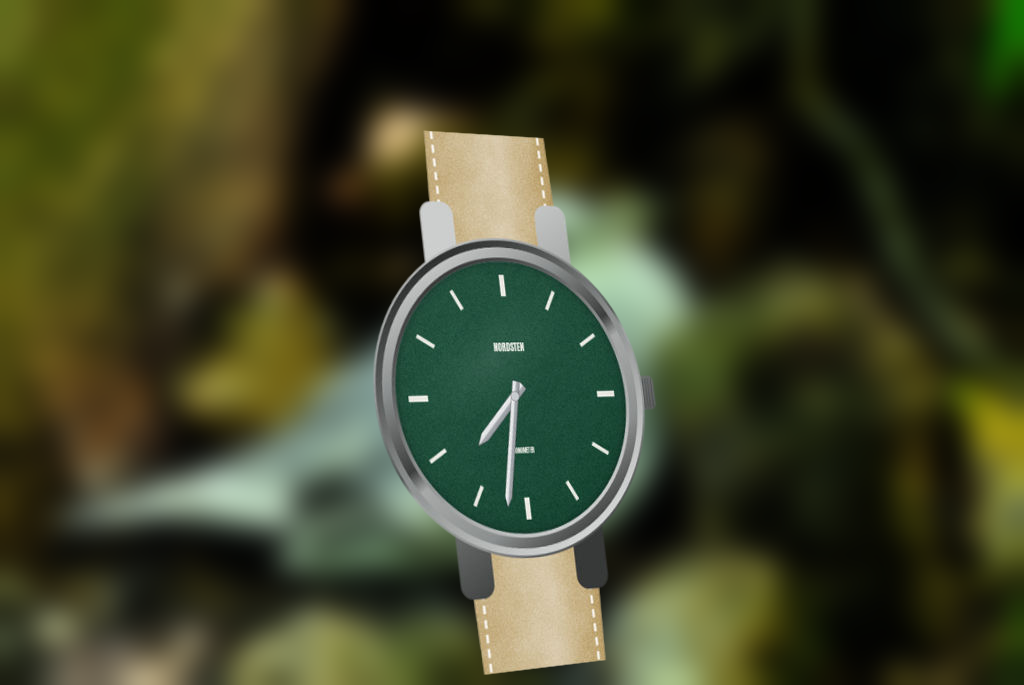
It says 7 h 32 min
